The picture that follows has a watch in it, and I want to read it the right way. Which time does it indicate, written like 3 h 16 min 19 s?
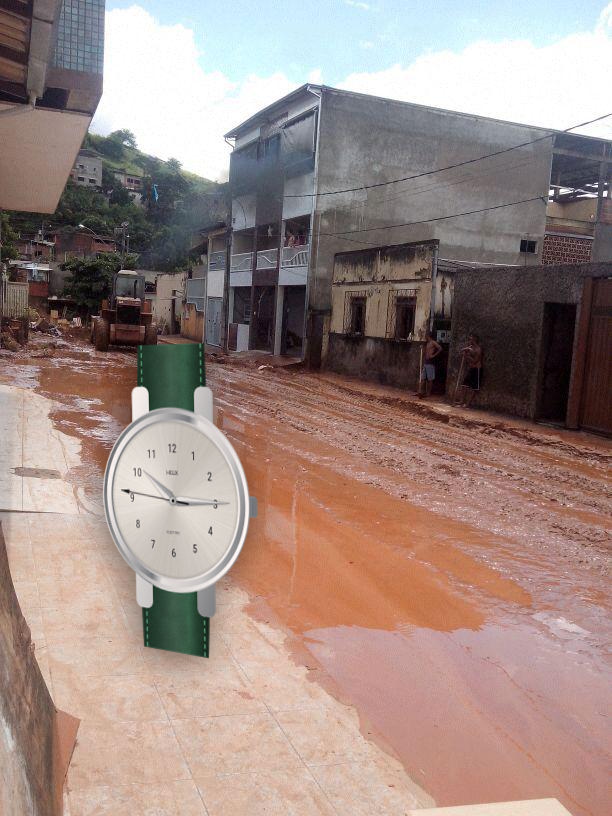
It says 10 h 14 min 46 s
